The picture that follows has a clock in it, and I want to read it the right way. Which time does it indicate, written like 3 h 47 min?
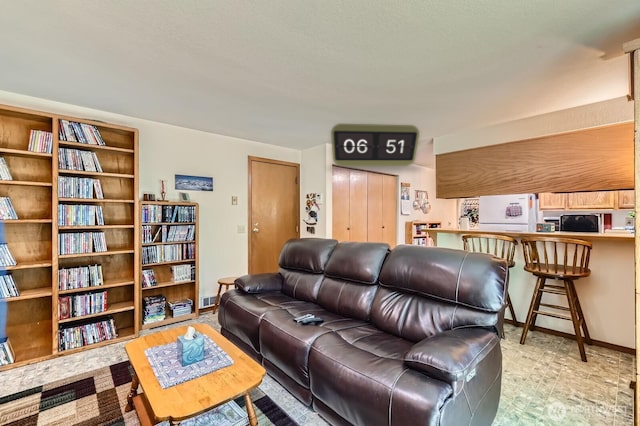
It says 6 h 51 min
